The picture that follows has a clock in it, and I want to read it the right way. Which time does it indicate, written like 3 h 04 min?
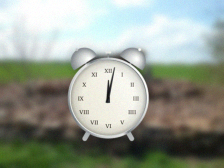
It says 12 h 02 min
